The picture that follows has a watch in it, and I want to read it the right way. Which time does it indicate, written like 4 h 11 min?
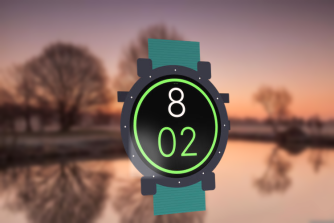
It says 8 h 02 min
